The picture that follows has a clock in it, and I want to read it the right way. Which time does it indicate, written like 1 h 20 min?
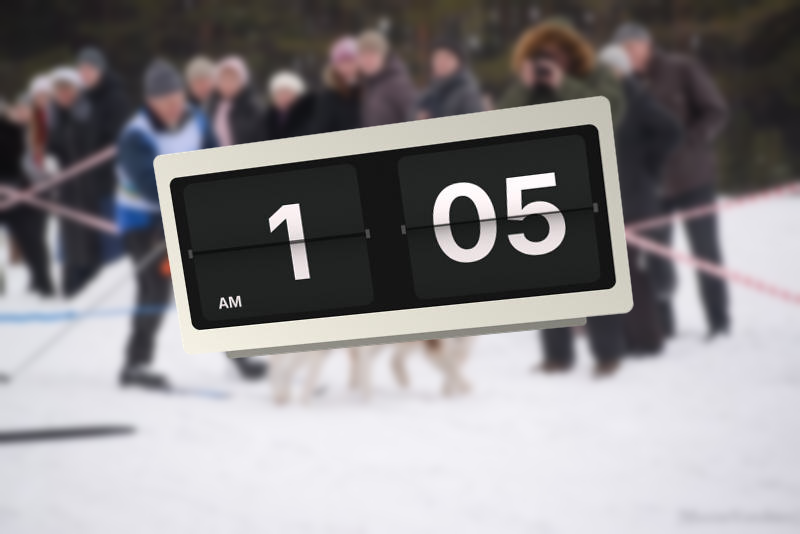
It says 1 h 05 min
